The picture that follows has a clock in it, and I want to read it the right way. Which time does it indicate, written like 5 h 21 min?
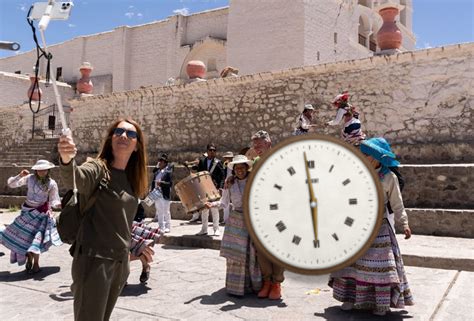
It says 5 h 59 min
